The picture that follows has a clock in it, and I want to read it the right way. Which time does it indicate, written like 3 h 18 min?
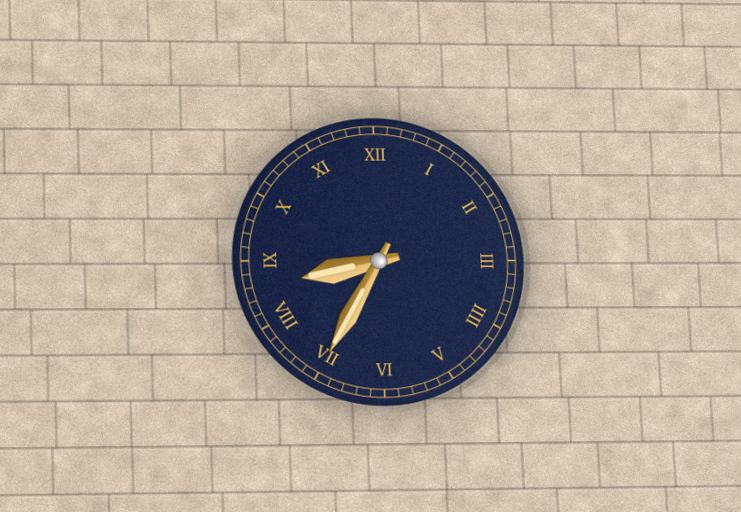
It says 8 h 35 min
